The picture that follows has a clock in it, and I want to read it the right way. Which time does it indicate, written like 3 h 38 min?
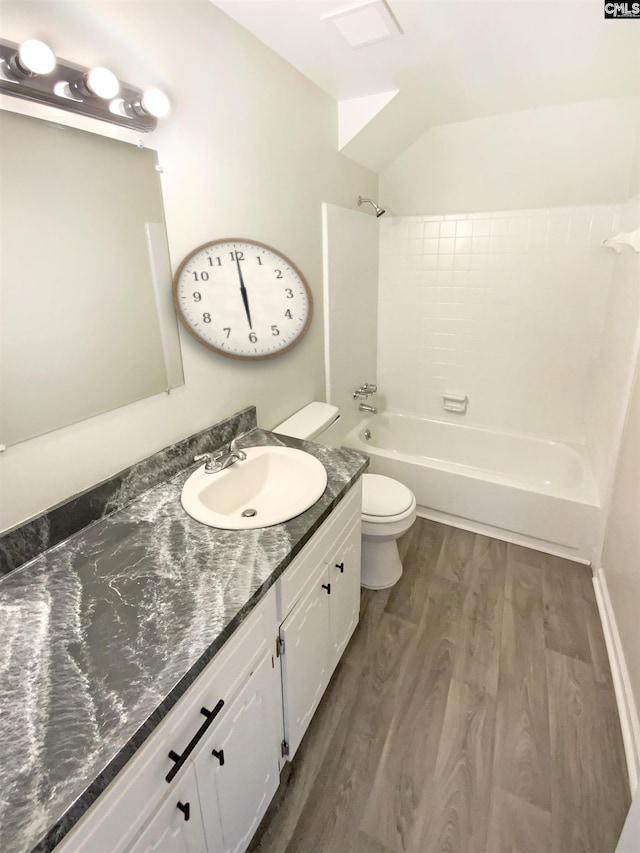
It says 6 h 00 min
